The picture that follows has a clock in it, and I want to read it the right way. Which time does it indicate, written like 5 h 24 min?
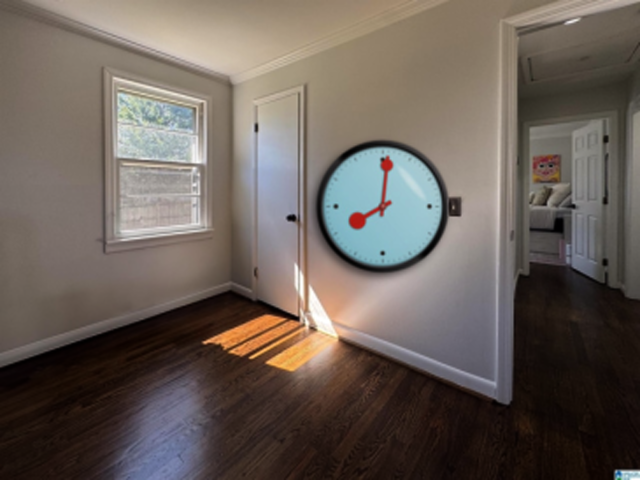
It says 8 h 01 min
